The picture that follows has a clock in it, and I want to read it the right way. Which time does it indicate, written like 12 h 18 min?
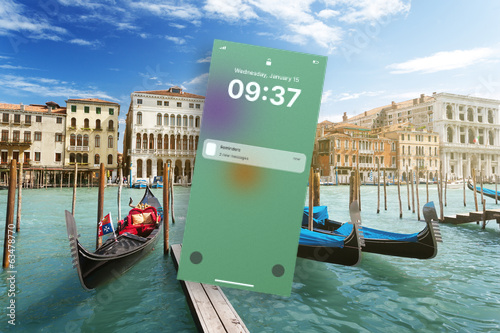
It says 9 h 37 min
